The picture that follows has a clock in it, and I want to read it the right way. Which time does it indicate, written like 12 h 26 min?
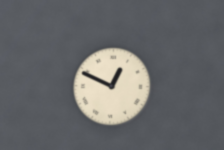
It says 12 h 49 min
